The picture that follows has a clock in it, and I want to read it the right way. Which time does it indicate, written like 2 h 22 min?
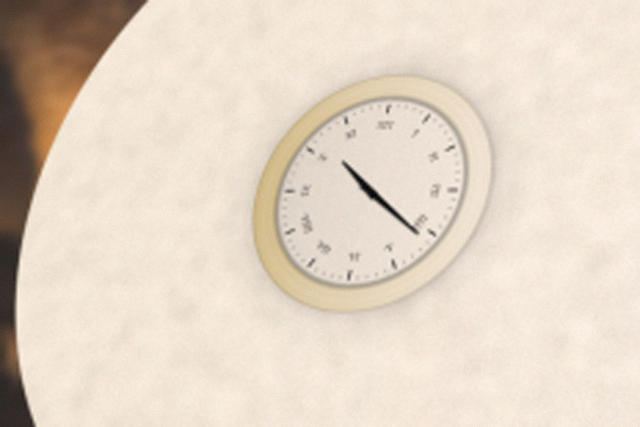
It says 10 h 21 min
